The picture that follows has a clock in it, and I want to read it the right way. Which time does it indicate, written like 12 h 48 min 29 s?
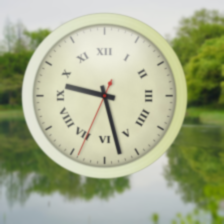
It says 9 h 27 min 34 s
